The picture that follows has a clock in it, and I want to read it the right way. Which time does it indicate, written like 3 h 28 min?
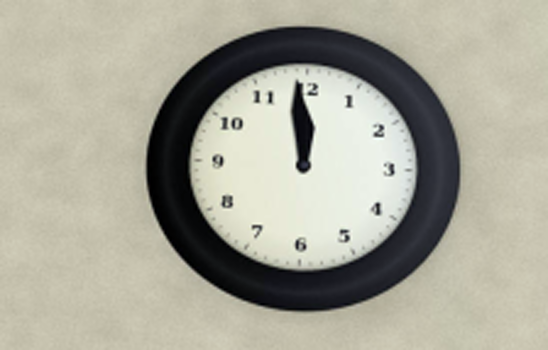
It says 11 h 59 min
